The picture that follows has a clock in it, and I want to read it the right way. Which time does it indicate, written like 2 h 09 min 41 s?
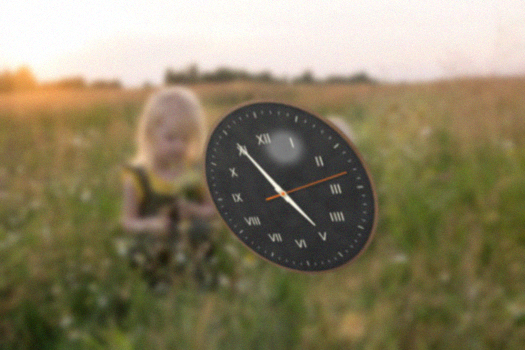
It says 4 h 55 min 13 s
